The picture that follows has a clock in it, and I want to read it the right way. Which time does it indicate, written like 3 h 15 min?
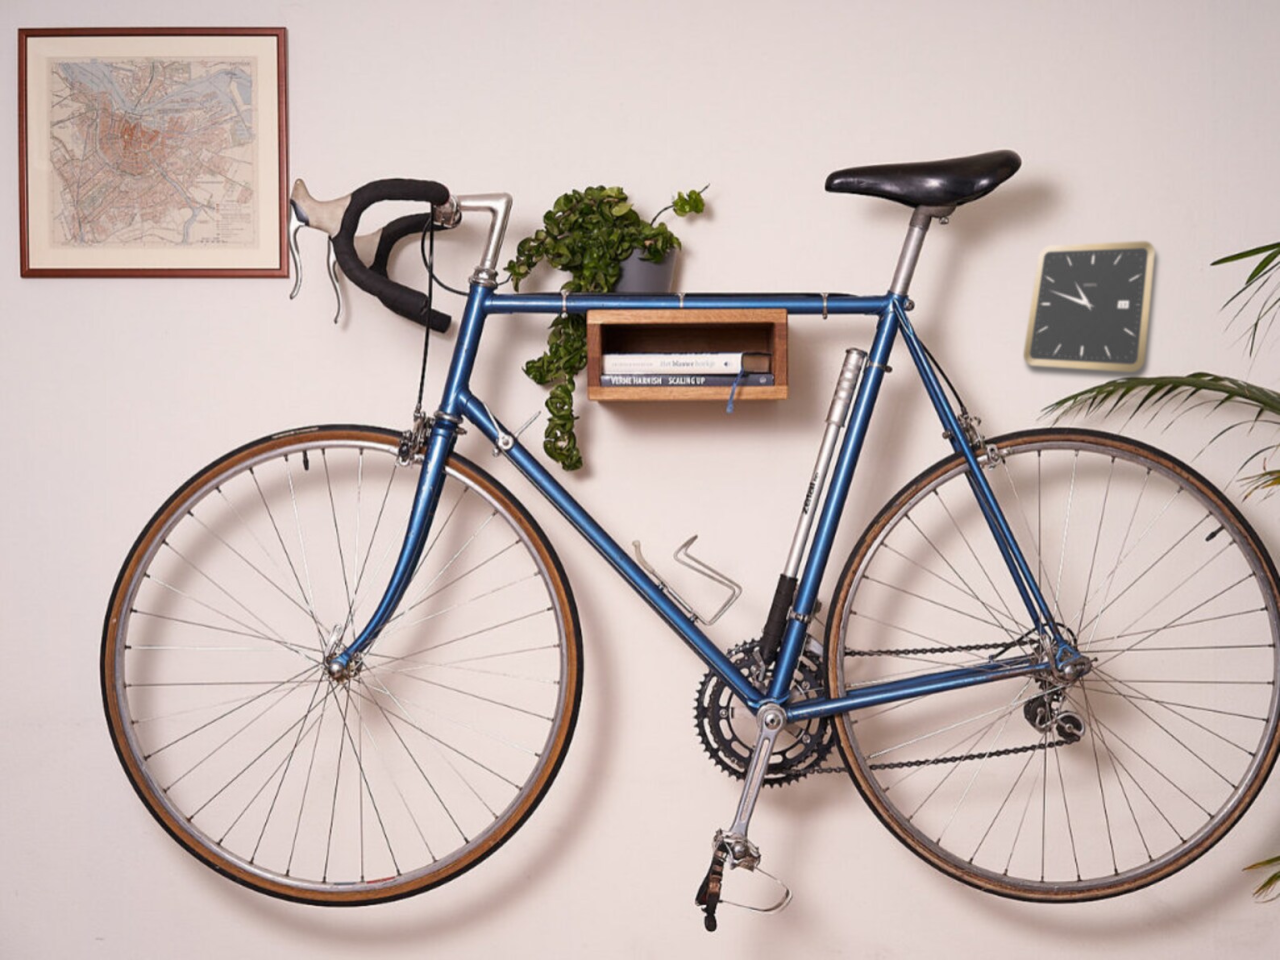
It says 10 h 48 min
